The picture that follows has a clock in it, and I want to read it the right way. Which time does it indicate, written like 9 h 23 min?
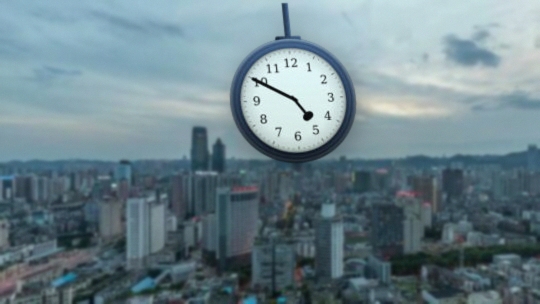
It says 4 h 50 min
